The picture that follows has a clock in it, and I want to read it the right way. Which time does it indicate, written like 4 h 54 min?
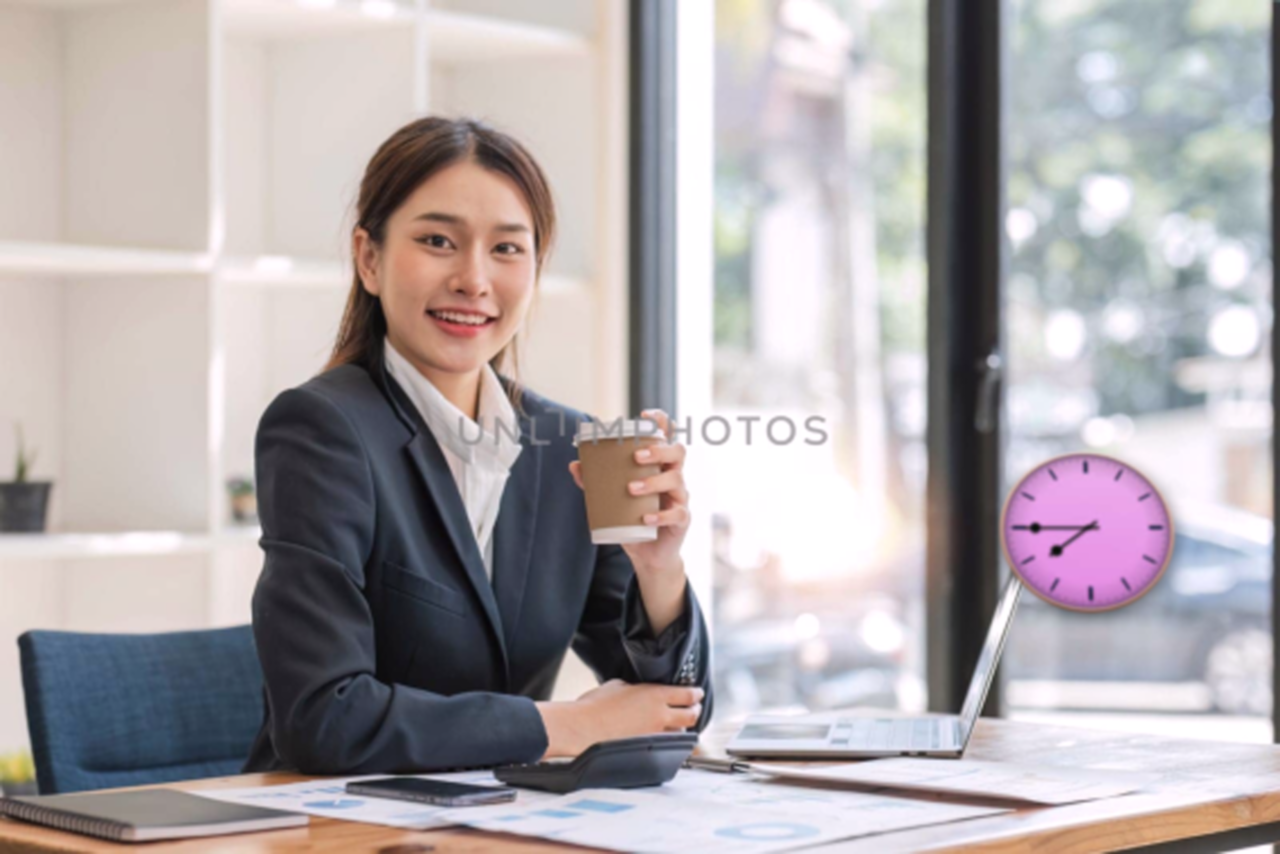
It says 7 h 45 min
